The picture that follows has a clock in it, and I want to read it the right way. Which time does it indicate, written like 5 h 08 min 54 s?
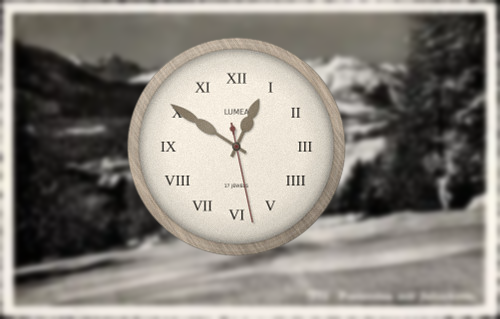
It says 12 h 50 min 28 s
